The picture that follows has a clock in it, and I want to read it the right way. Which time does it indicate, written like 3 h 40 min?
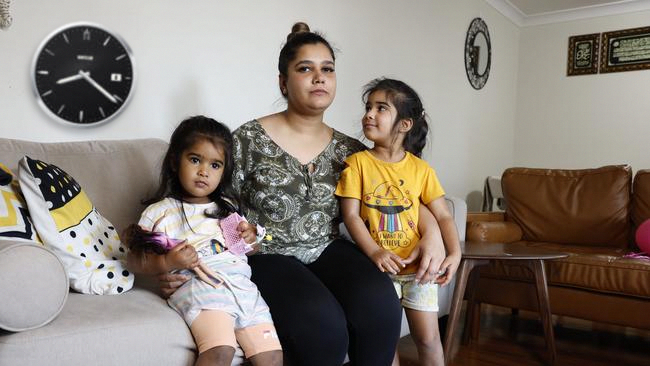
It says 8 h 21 min
